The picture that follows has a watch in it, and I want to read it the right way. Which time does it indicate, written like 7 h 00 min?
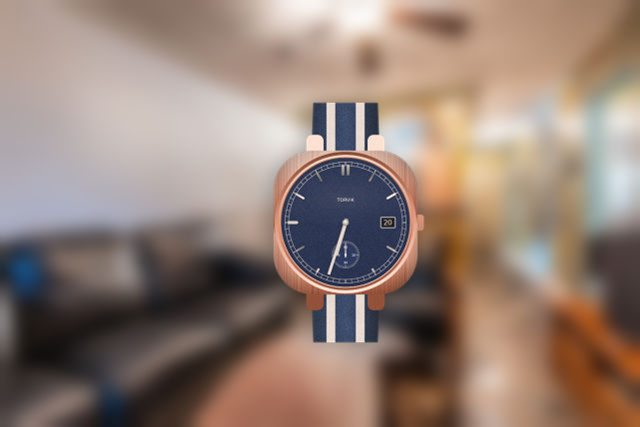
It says 6 h 33 min
